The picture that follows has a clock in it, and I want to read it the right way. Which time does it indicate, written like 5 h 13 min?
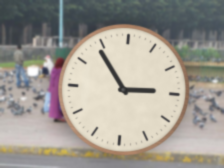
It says 2 h 54 min
